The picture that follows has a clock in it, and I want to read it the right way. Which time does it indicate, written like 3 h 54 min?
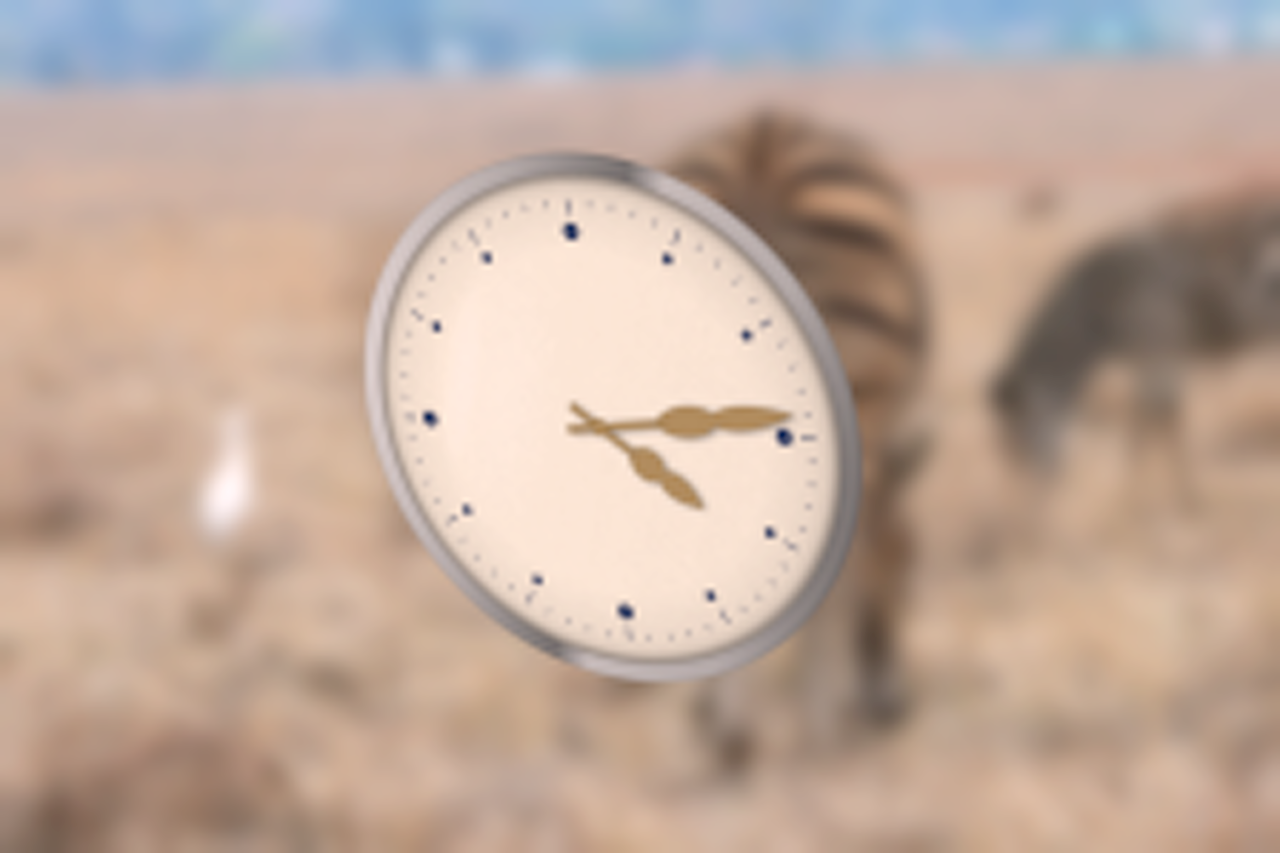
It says 4 h 14 min
